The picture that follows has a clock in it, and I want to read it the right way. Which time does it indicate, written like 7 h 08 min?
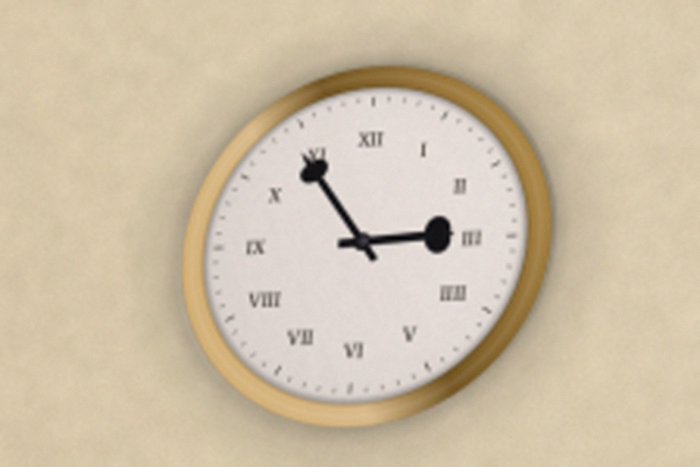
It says 2 h 54 min
